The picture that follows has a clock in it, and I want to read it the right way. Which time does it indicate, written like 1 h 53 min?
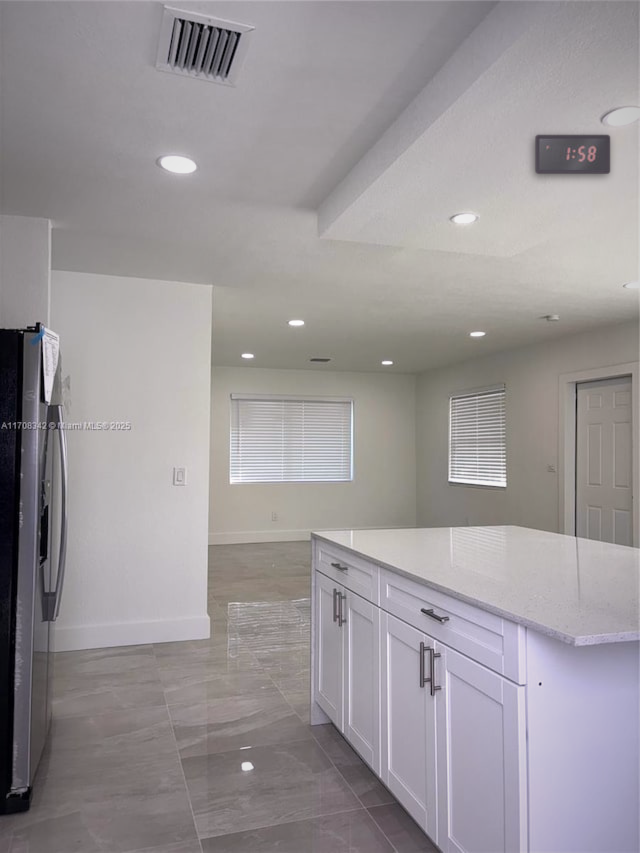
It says 1 h 58 min
